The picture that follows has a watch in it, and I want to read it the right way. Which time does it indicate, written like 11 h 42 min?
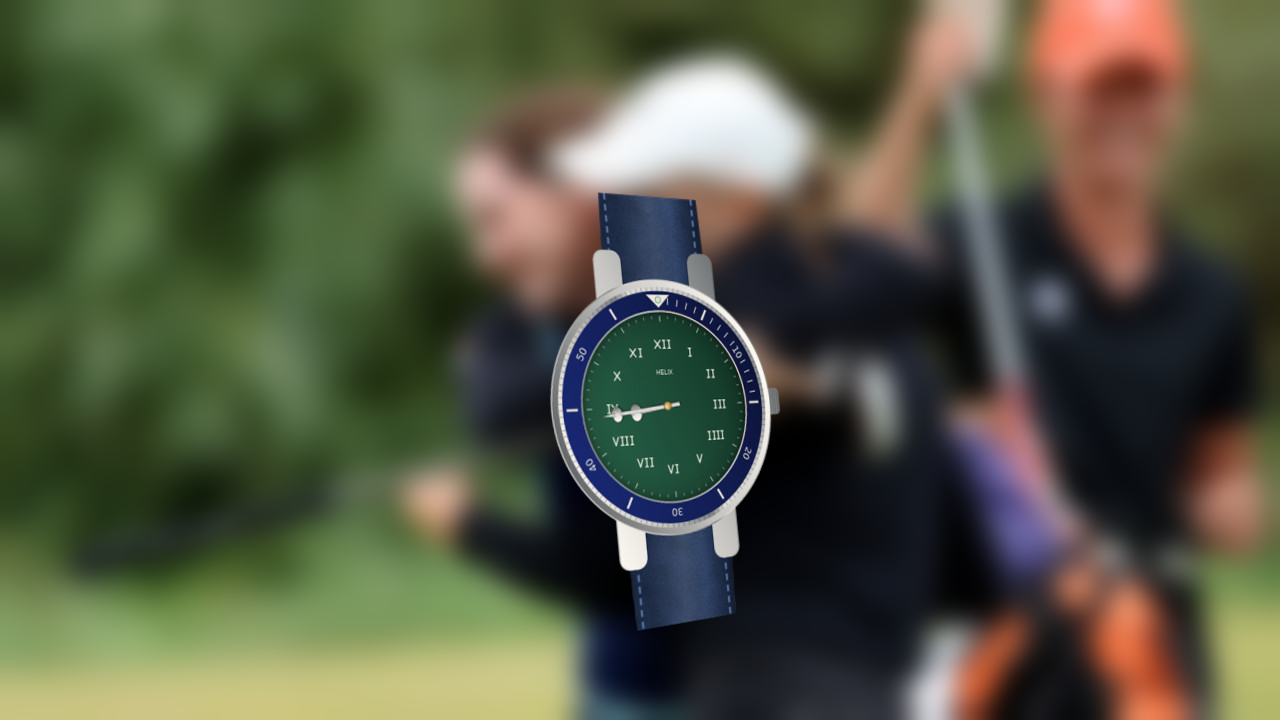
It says 8 h 44 min
